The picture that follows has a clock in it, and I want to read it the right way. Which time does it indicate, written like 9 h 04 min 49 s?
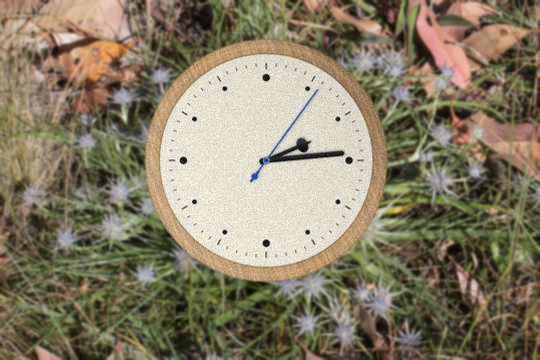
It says 2 h 14 min 06 s
